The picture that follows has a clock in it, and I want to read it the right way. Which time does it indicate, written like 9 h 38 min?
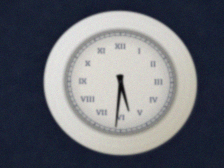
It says 5 h 31 min
